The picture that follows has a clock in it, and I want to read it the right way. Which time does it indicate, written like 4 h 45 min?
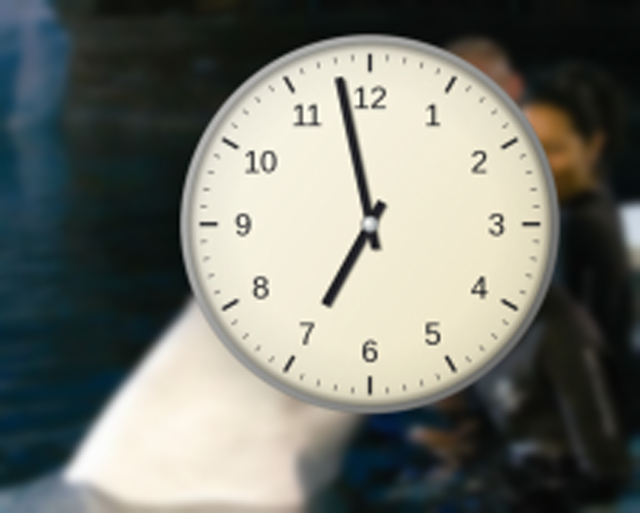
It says 6 h 58 min
